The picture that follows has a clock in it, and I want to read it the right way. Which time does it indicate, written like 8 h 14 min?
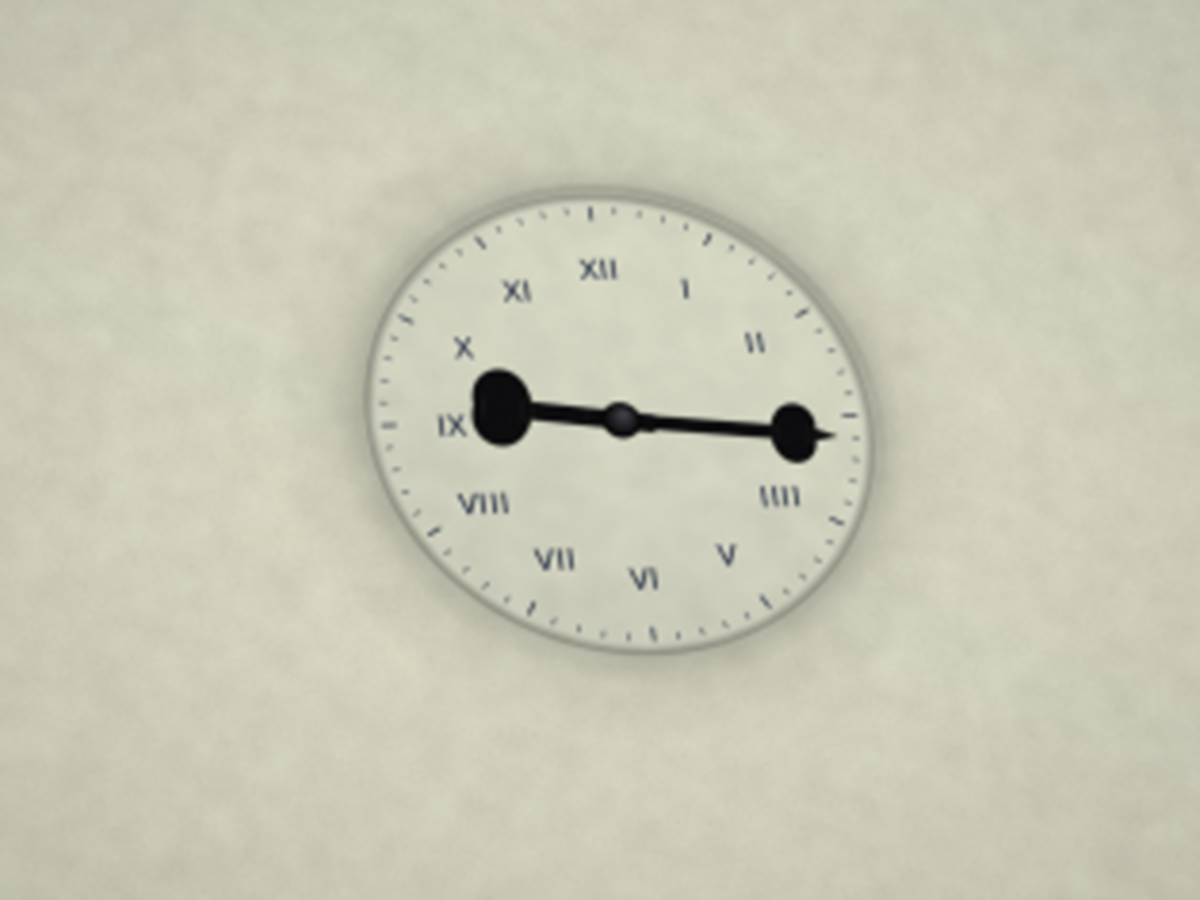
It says 9 h 16 min
